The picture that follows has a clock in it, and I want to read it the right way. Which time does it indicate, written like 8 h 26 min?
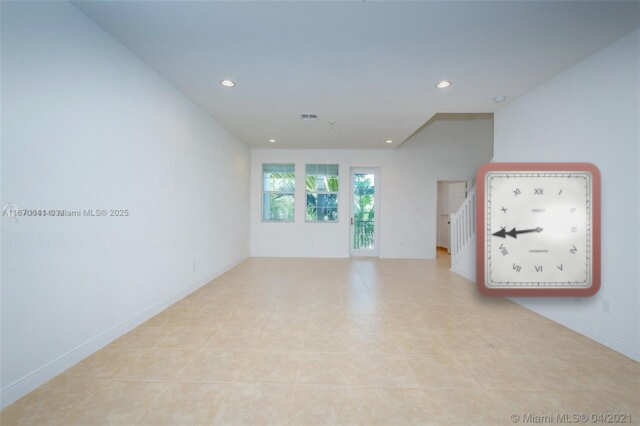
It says 8 h 44 min
